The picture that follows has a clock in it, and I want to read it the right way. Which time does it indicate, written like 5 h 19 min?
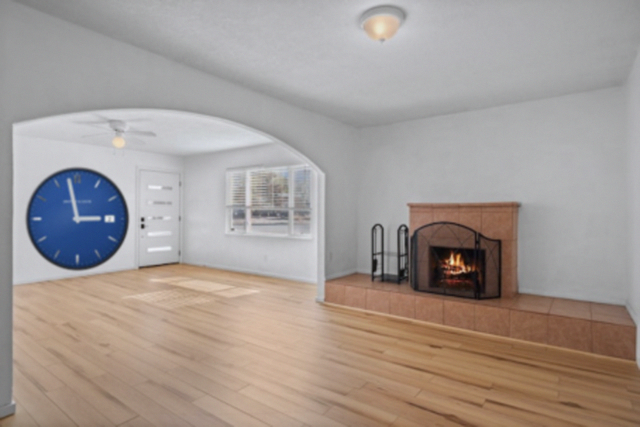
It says 2 h 58 min
